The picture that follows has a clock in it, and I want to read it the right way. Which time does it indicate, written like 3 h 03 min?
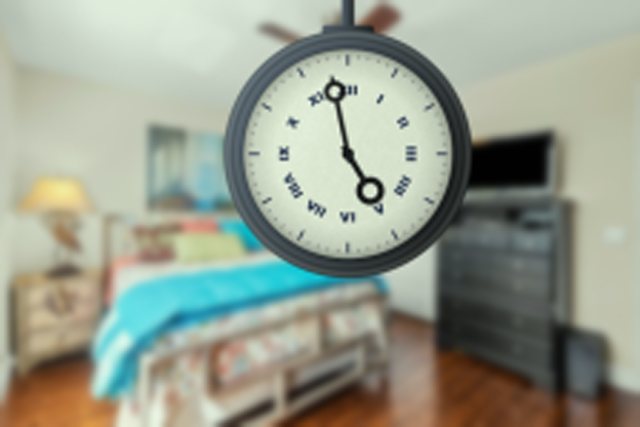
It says 4 h 58 min
